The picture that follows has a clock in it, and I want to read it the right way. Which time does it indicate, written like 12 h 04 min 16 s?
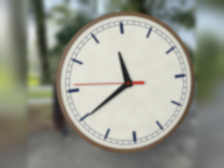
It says 11 h 39 min 46 s
